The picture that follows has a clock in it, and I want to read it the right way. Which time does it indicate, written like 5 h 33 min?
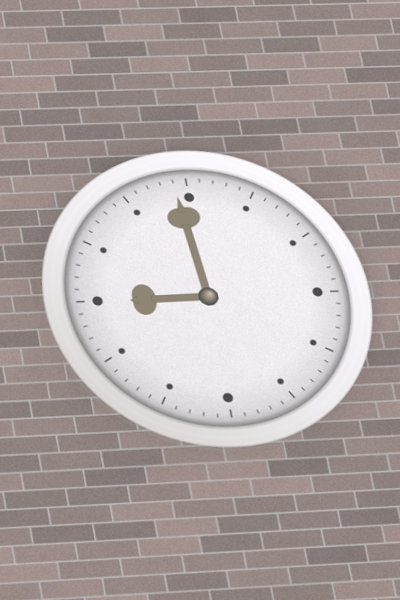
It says 8 h 59 min
